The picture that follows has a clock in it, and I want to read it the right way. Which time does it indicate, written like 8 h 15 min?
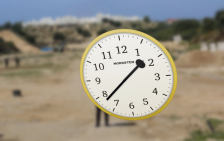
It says 1 h 38 min
